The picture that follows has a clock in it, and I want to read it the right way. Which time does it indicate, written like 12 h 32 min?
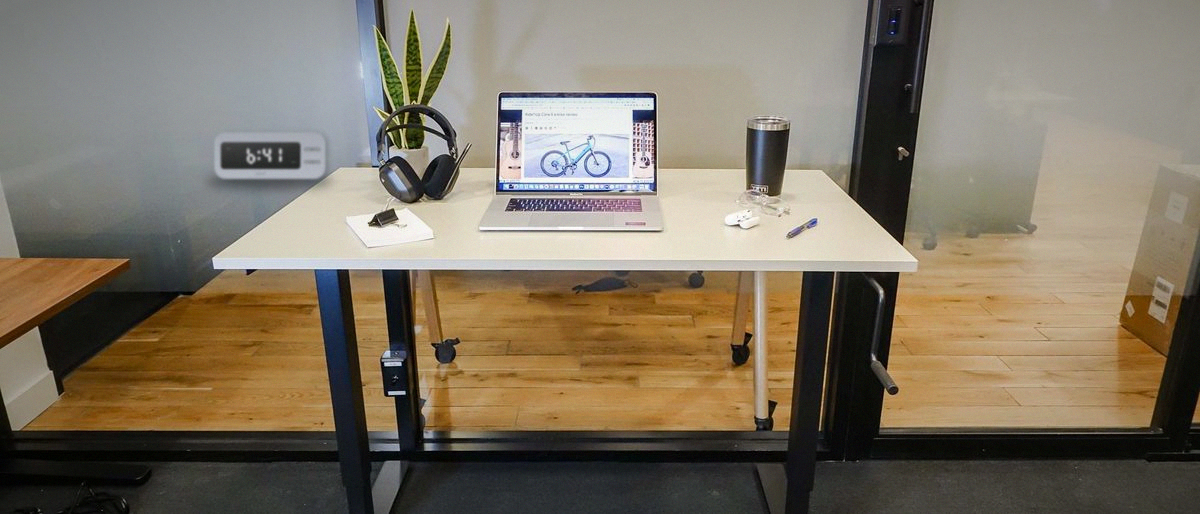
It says 6 h 41 min
